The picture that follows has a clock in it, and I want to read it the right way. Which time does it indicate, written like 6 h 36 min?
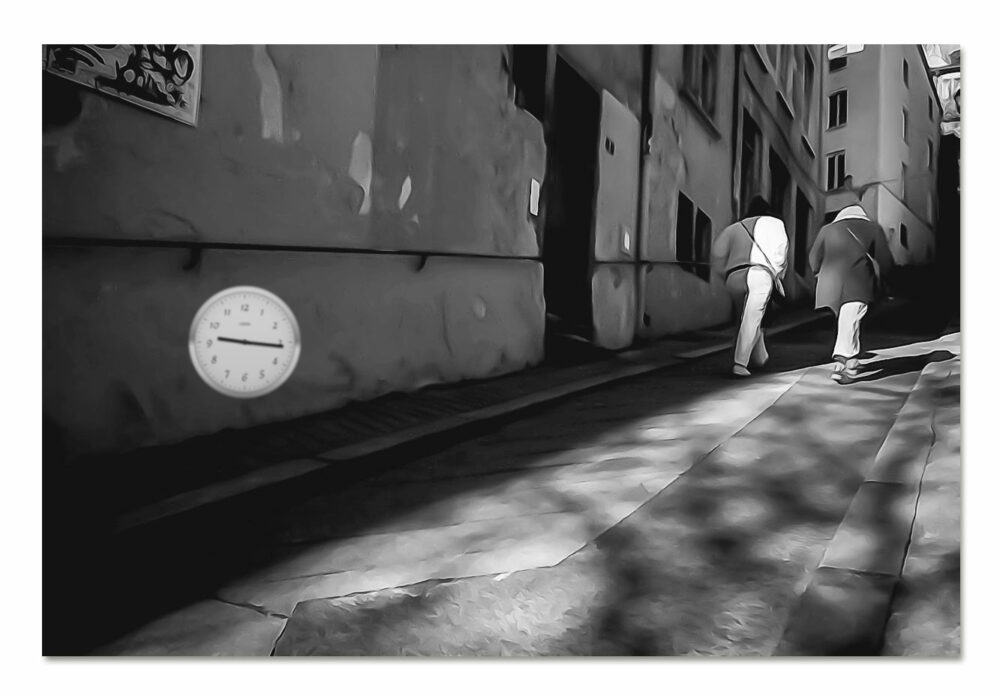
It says 9 h 16 min
